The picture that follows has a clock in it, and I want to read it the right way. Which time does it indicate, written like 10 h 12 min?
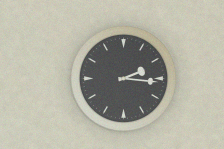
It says 2 h 16 min
